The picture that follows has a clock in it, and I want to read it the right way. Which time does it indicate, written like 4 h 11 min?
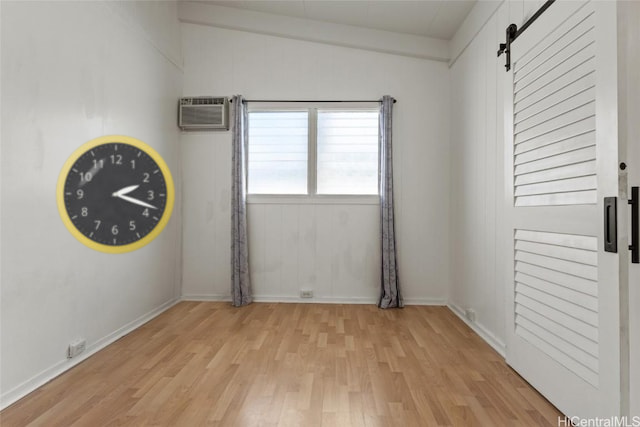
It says 2 h 18 min
